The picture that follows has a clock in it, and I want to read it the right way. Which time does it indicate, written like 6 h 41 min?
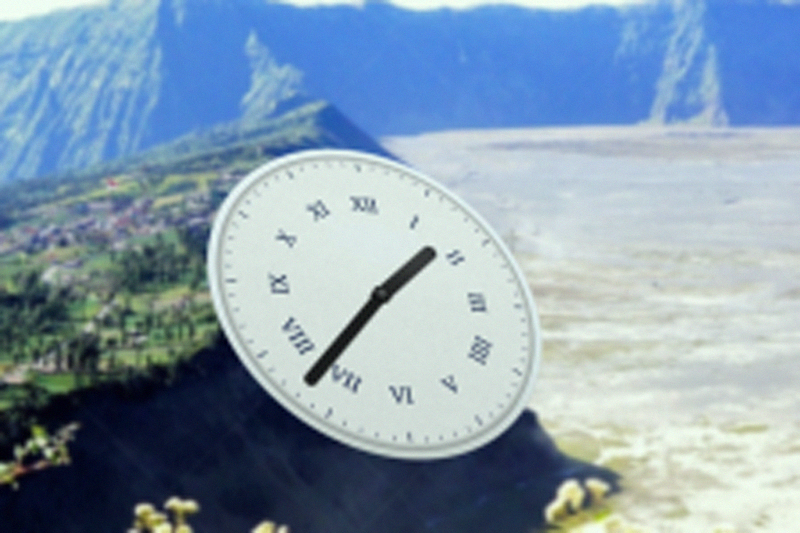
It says 1 h 37 min
